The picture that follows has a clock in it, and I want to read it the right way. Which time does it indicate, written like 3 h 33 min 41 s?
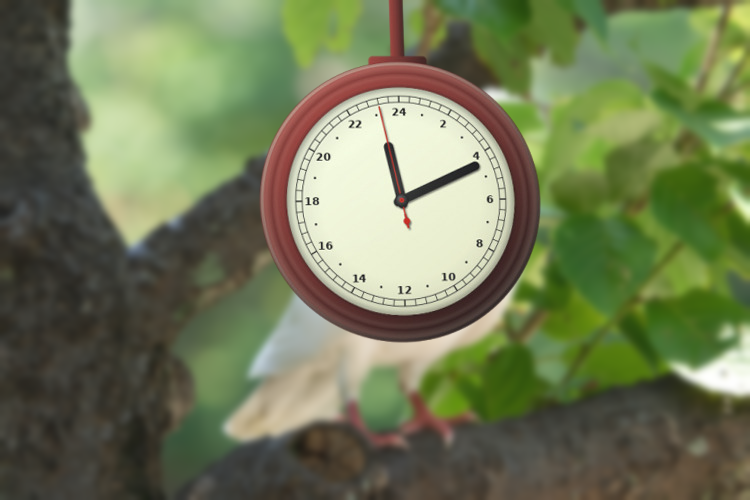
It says 23 h 10 min 58 s
